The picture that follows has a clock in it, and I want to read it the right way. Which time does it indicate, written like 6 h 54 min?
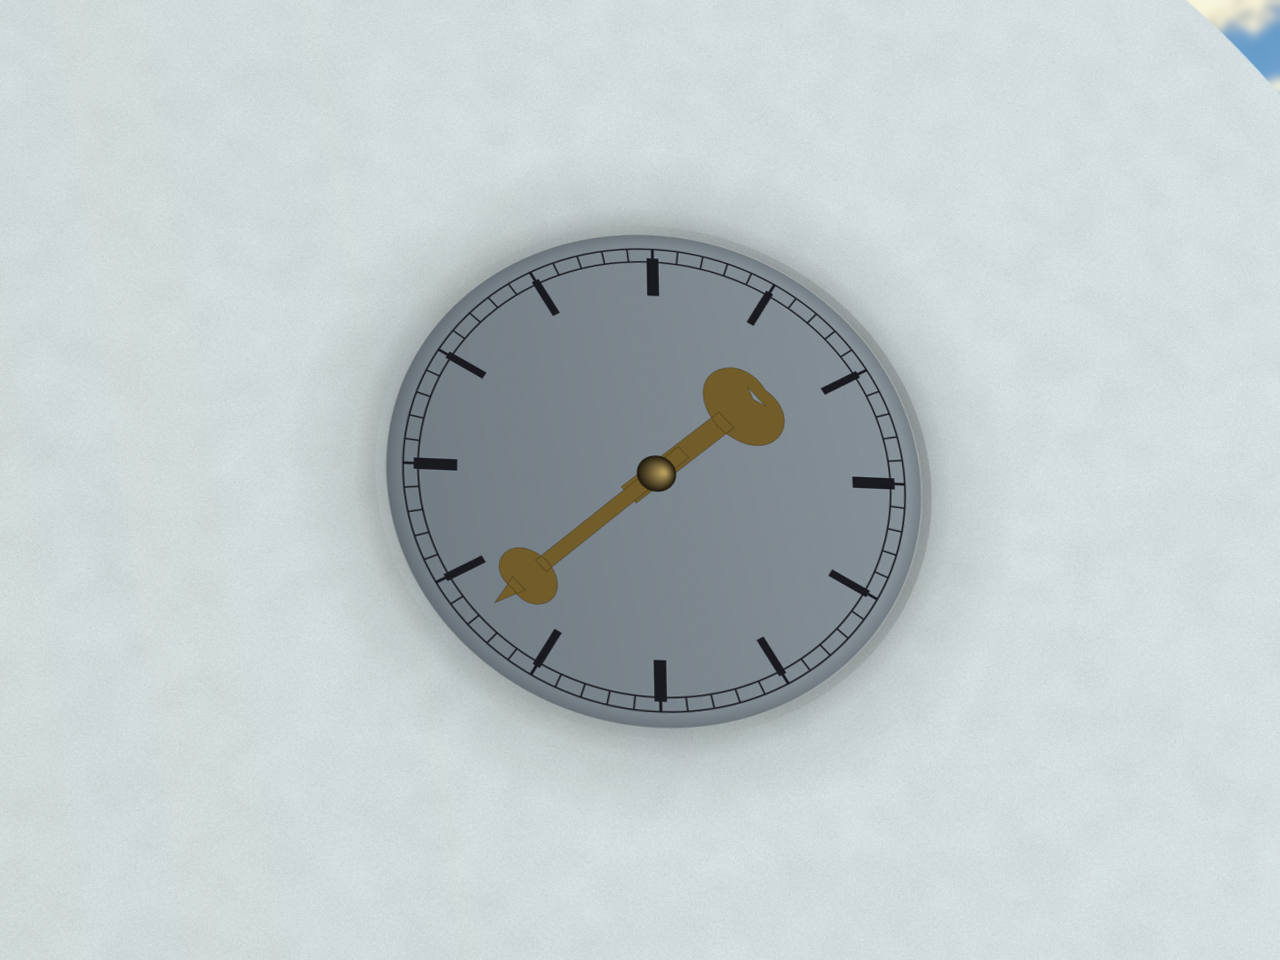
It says 1 h 38 min
